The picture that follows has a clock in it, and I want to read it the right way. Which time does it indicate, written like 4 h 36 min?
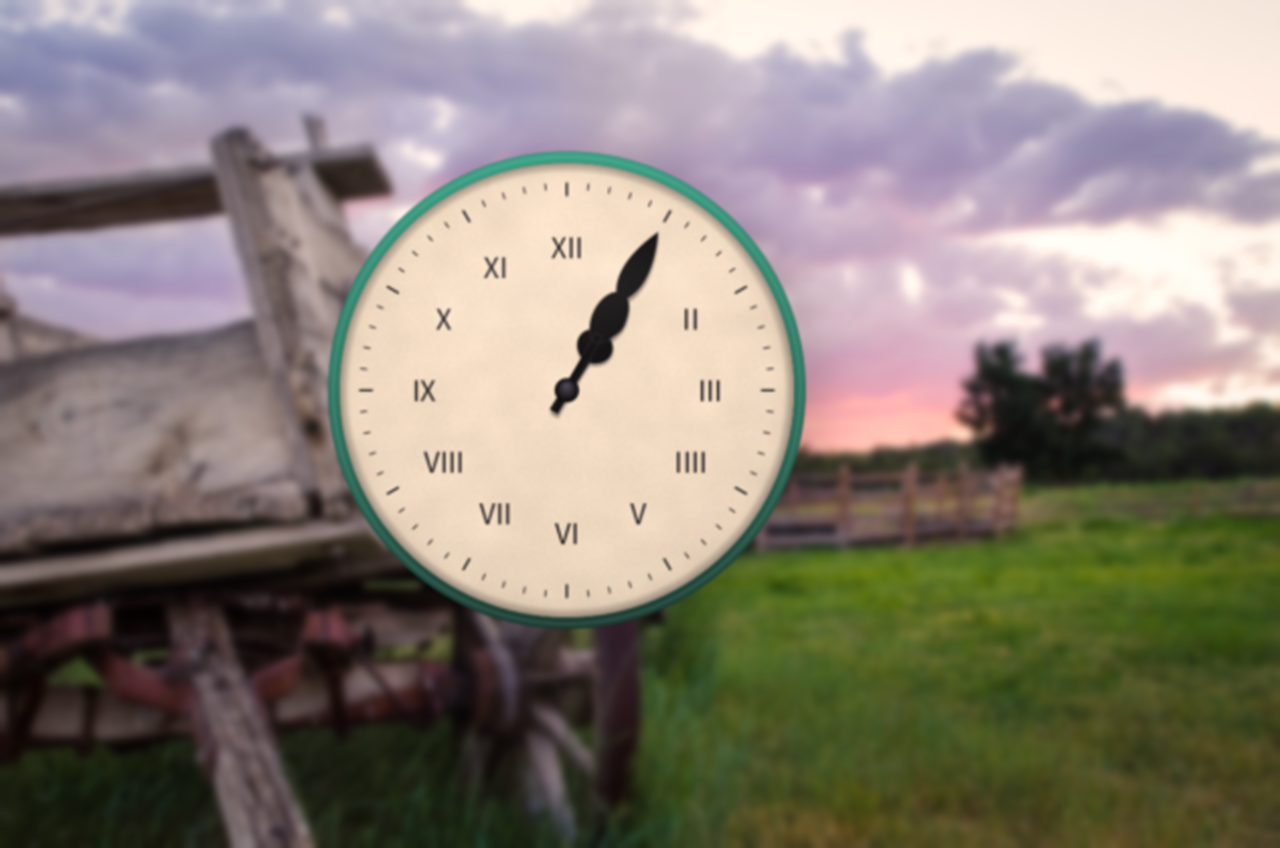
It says 1 h 05 min
